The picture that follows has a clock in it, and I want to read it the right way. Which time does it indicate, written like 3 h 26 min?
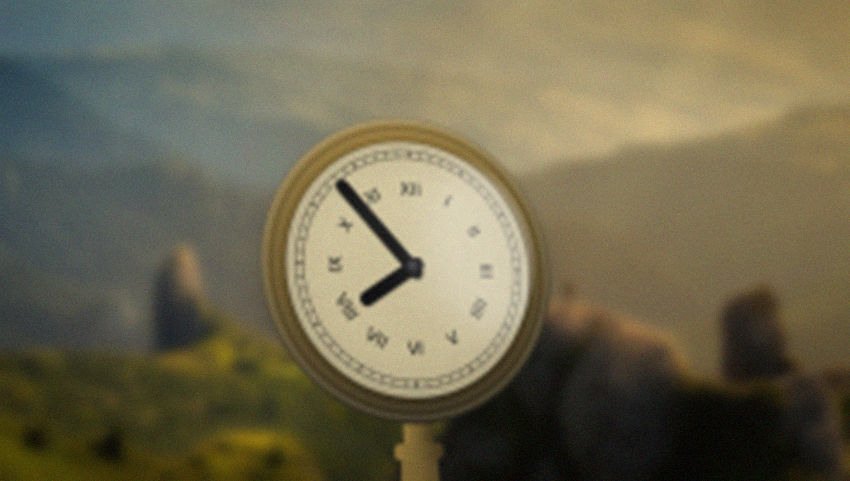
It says 7 h 53 min
